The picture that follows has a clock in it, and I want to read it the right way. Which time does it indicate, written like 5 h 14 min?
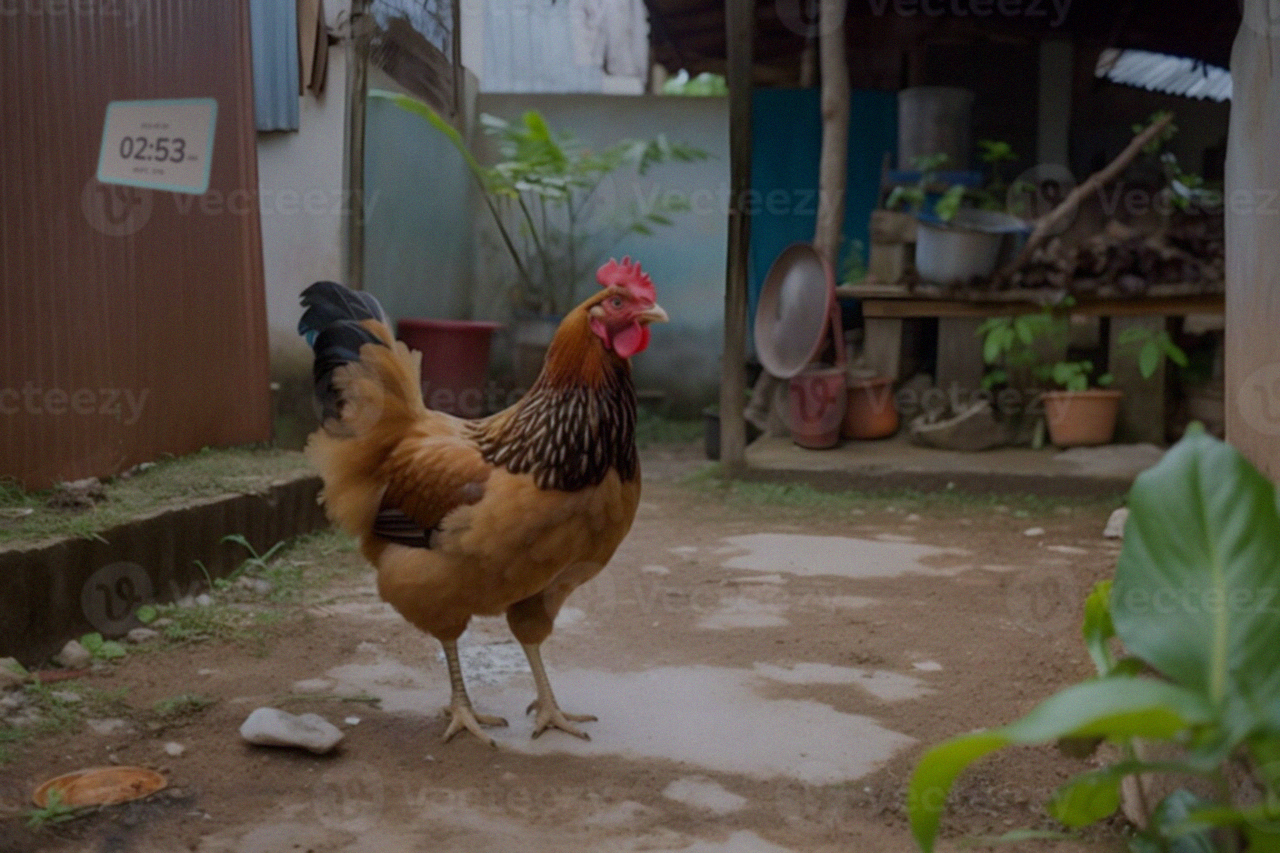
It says 2 h 53 min
